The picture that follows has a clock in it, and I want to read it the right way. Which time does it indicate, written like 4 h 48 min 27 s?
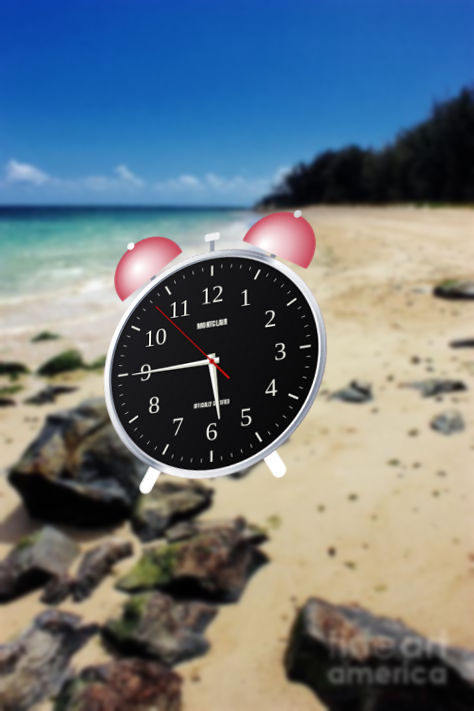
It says 5 h 44 min 53 s
